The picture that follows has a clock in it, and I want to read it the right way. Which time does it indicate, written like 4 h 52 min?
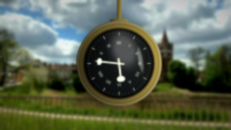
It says 5 h 46 min
